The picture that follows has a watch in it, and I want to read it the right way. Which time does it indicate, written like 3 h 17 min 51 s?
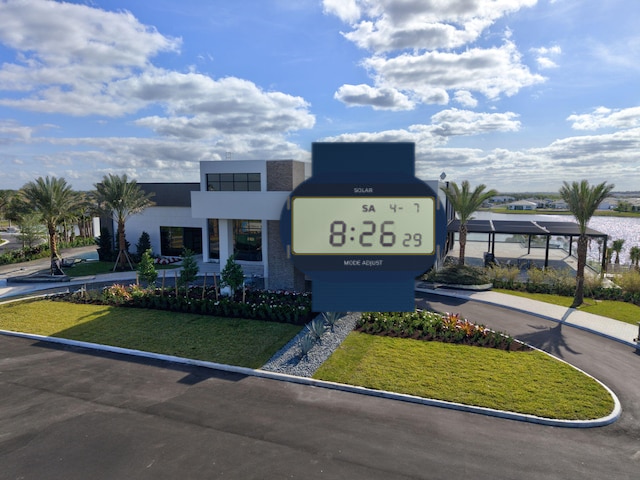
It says 8 h 26 min 29 s
